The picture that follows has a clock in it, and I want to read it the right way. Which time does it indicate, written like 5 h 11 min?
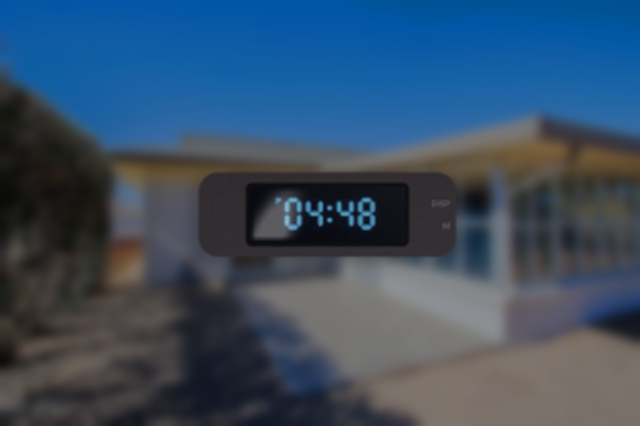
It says 4 h 48 min
